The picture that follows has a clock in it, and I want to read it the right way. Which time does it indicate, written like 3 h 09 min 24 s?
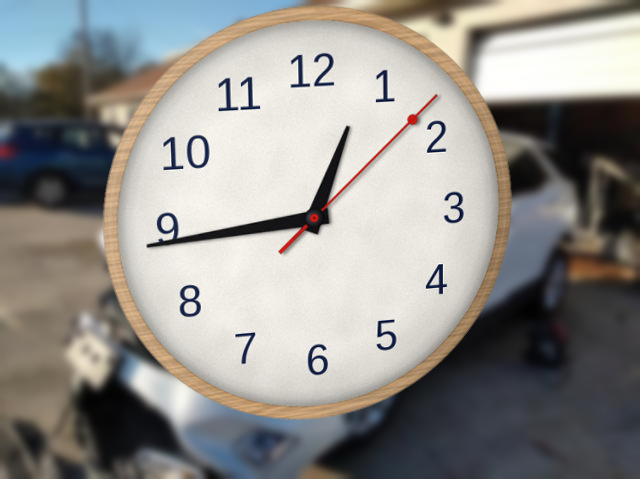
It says 12 h 44 min 08 s
